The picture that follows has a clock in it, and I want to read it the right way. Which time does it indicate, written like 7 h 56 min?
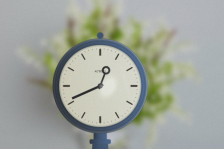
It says 12 h 41 min
